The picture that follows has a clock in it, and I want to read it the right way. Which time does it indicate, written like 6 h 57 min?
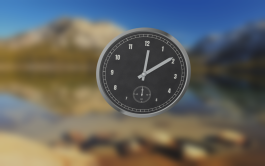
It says 12 h 09 min
